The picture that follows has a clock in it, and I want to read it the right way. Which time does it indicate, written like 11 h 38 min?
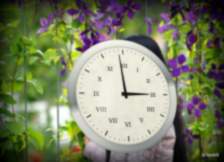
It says 2 h 59 min
